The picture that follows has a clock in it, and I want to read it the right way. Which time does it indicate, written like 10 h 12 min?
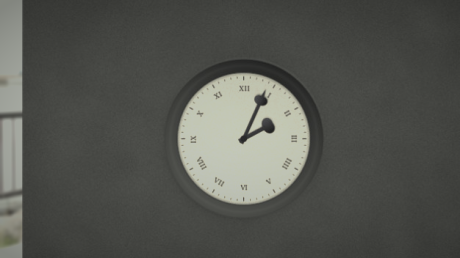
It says 2 h 04 min
